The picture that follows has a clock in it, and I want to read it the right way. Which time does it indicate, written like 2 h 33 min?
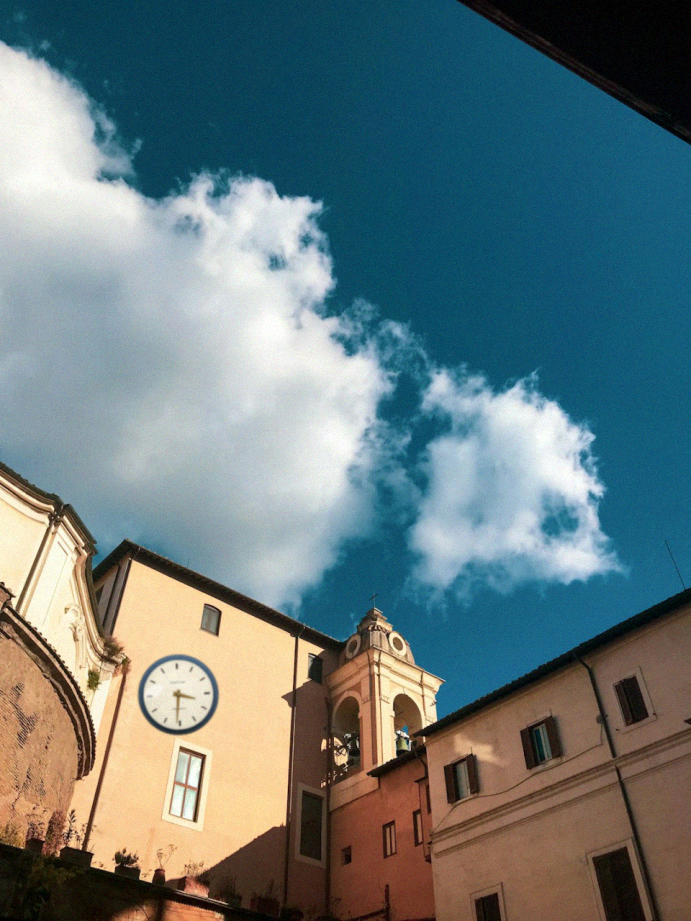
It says 3 h 31 min
